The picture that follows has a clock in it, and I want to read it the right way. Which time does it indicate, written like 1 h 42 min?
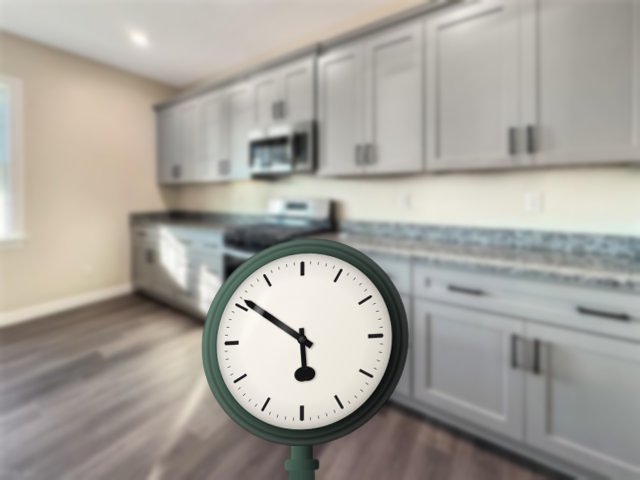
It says 5 h 51 min
